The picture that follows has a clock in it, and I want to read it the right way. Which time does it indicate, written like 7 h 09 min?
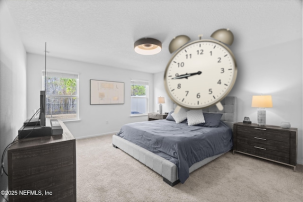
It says 8 h 44 min
